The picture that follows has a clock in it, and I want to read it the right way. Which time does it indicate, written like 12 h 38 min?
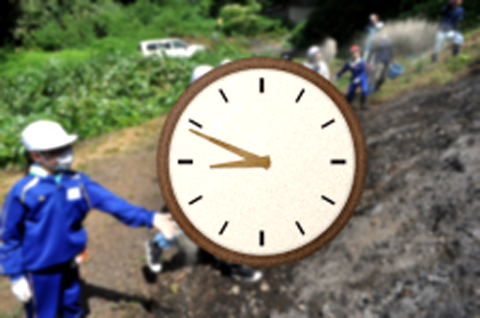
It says 8 h 49 min
